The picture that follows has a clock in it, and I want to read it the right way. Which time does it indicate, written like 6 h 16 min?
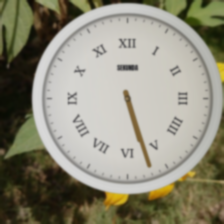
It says 5 h 27 min
